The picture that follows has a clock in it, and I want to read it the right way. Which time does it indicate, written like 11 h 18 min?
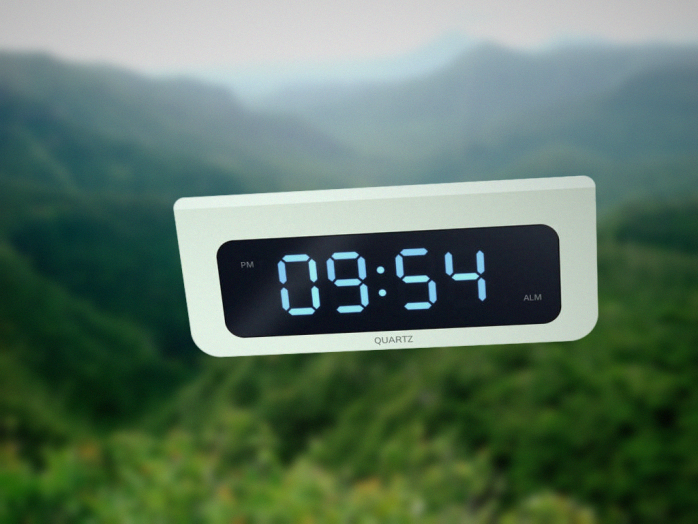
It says 9 h 54 min
